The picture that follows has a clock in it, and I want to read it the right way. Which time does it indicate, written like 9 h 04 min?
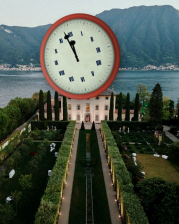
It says 11 h 58 min
